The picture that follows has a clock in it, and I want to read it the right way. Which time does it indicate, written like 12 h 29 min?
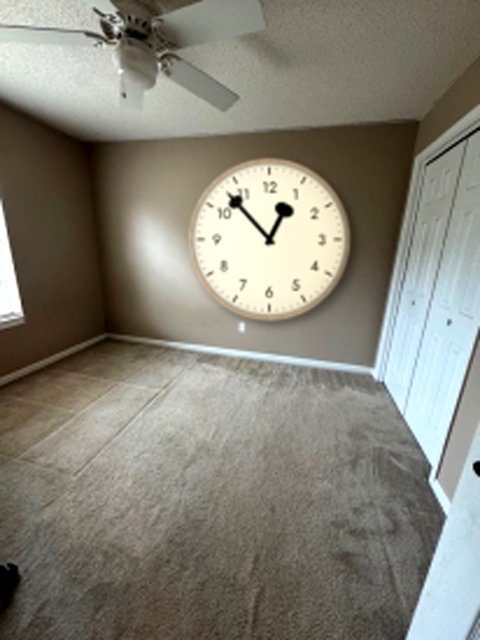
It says 12 h 53 min
